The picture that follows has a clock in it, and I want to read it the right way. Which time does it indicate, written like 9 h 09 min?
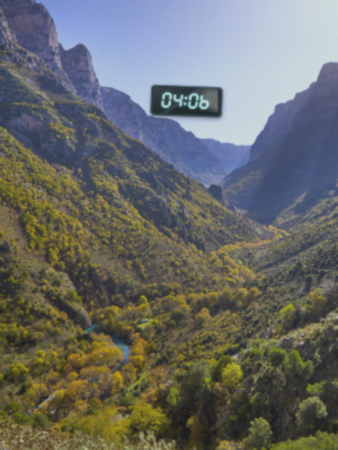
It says 4 h 06 min
